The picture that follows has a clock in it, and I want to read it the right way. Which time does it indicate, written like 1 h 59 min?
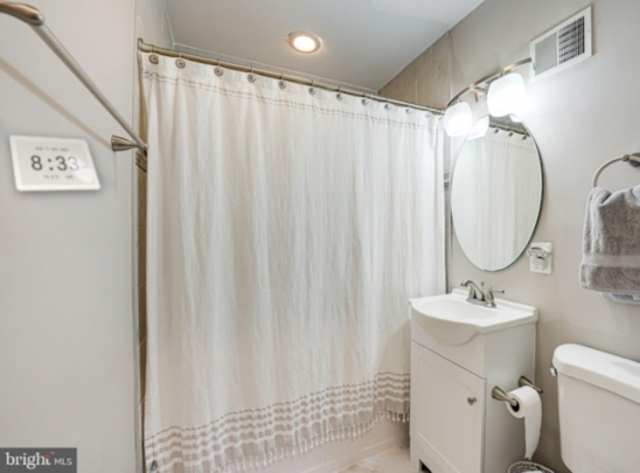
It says 8 h 33 min
